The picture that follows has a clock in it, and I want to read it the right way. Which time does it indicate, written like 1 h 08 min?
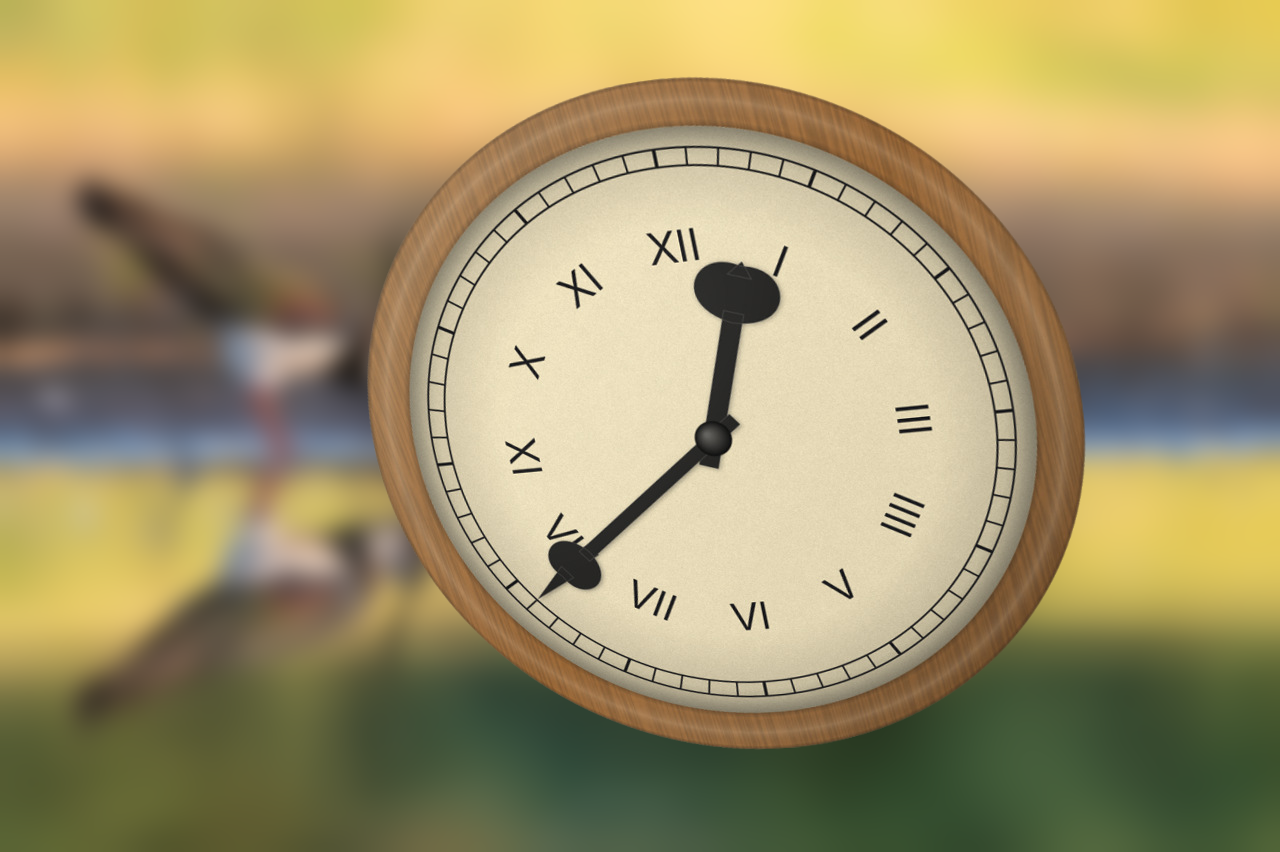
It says 12 h 39 min
